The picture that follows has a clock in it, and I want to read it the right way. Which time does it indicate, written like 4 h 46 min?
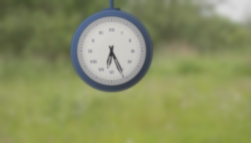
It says 6 h 26 min
